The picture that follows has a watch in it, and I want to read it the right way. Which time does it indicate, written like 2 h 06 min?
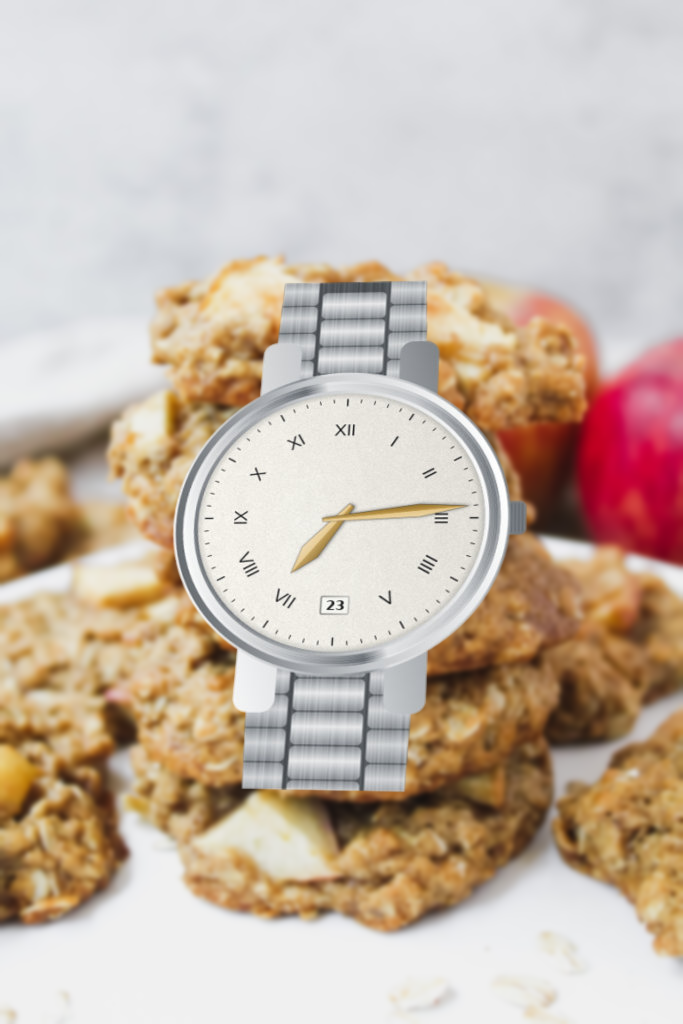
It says 7 h 14 min
